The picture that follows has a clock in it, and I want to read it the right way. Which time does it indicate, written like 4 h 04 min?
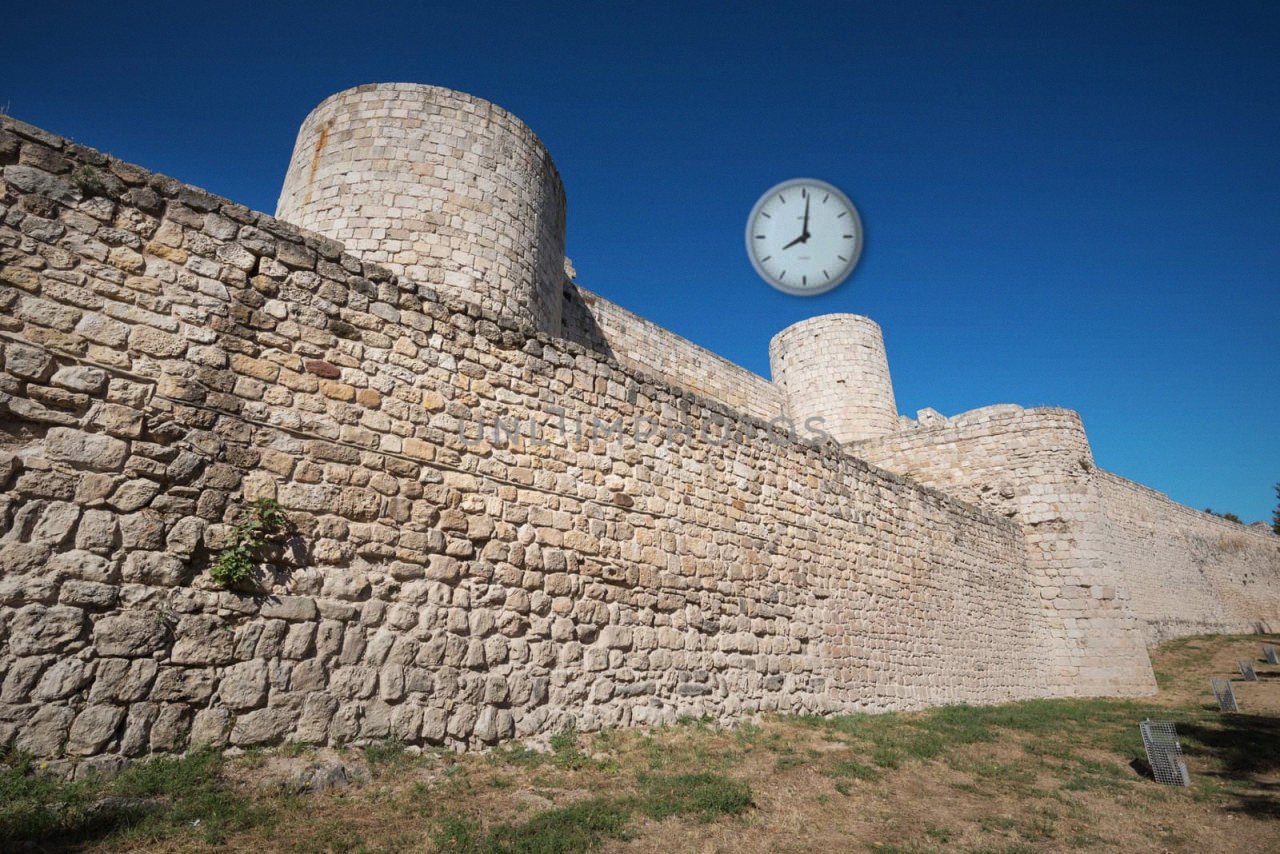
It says 8 h 01 min
